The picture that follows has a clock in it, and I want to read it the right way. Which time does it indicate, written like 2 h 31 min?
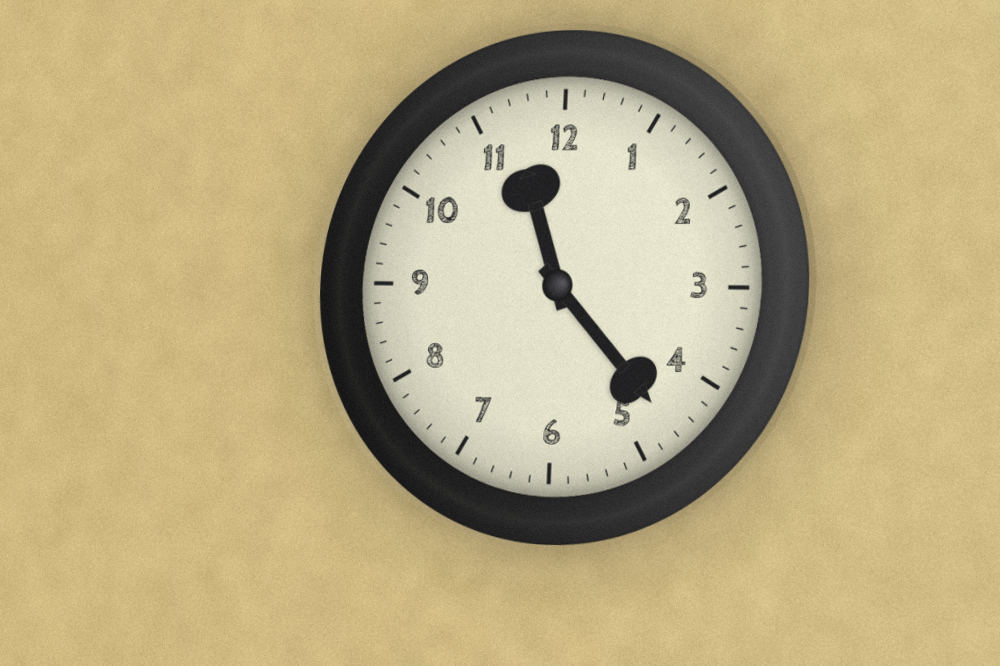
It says 11 h 23 min
